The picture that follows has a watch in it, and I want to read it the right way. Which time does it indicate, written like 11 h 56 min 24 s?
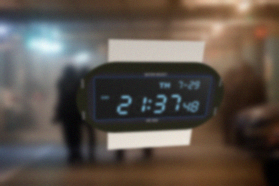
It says 21 h 37 min 48 s
